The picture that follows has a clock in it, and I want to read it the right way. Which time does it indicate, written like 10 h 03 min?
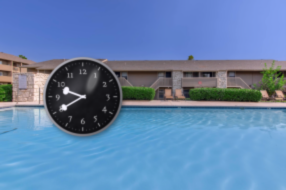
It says 9 h 40 min
